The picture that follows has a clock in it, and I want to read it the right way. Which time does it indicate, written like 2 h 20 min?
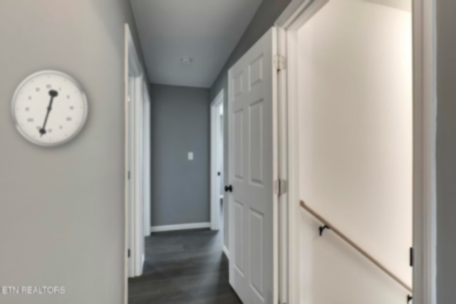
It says 12 h 33 min
